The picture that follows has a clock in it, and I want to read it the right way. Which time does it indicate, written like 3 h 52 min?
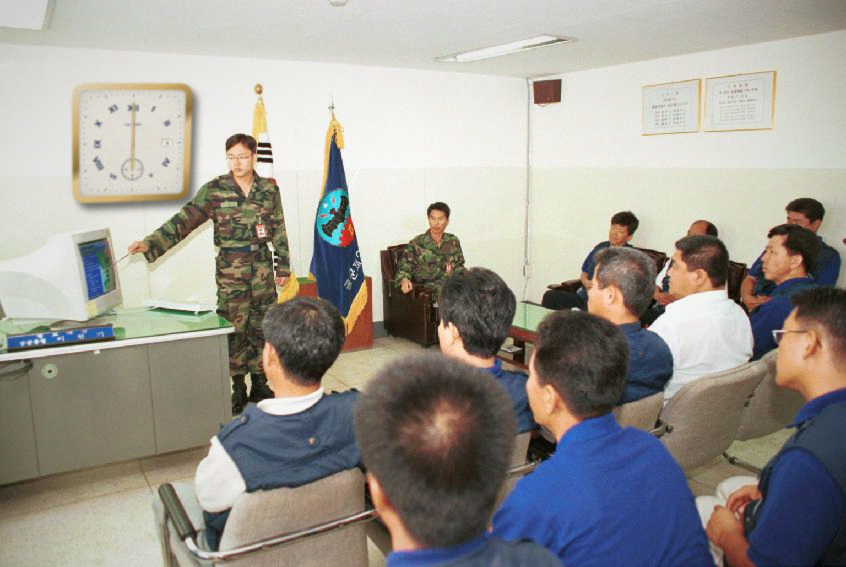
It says 6 h 00 min
